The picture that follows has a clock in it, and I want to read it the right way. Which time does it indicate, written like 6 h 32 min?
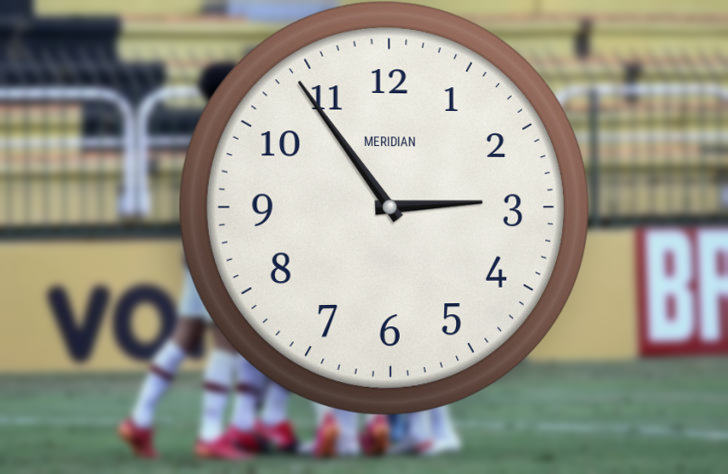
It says 2 h 54 min
